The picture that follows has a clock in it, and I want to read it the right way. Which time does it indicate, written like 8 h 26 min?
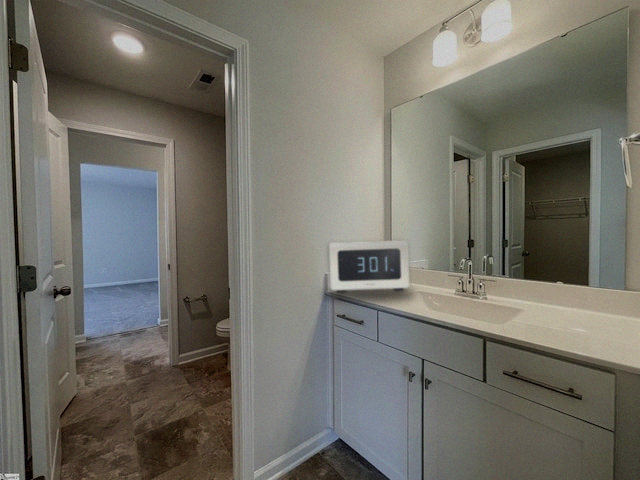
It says 3 h 01 min
